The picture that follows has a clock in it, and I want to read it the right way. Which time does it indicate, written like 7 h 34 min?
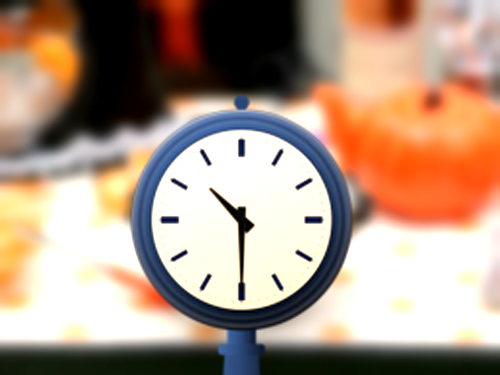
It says 10 h 30 min
